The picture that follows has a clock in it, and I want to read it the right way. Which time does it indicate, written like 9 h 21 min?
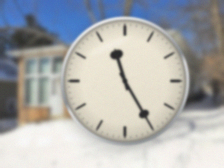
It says 11 h 25 min
